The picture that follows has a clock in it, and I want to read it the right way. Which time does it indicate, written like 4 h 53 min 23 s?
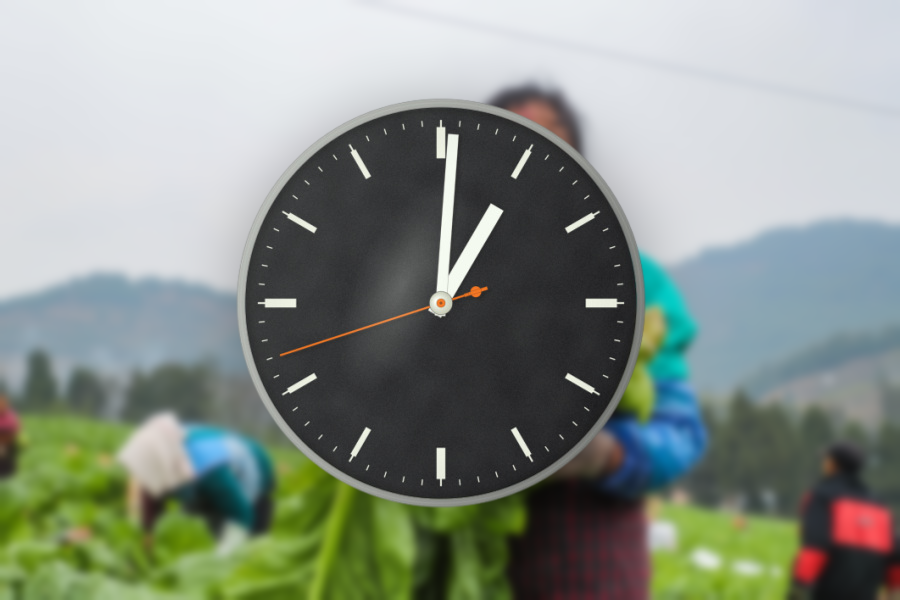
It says 1 h 00 min 42 s
